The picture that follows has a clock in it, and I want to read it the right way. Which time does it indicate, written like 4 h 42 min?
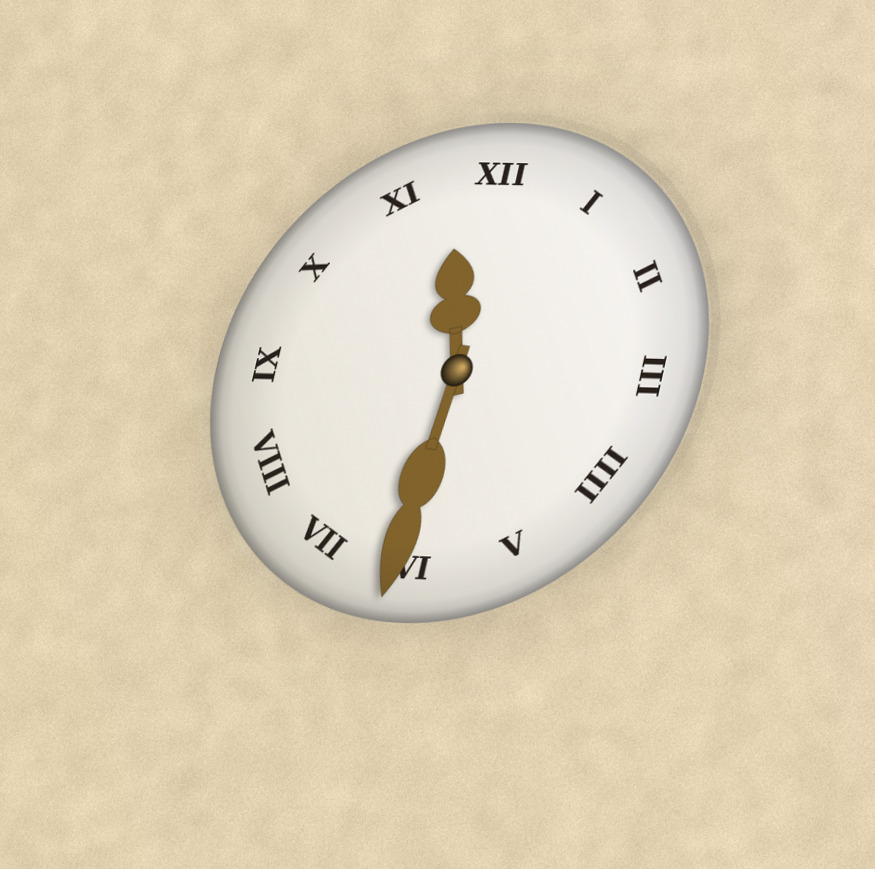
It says 11 h 31 min
